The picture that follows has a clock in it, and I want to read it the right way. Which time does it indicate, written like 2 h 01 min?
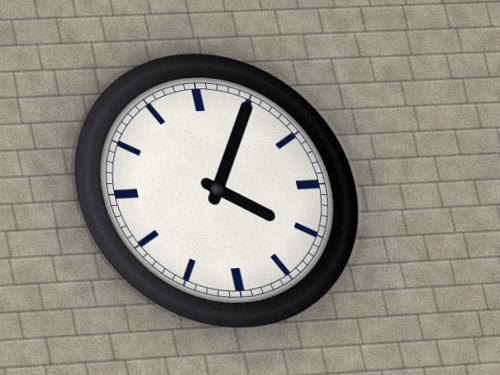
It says 4 h 05 min
